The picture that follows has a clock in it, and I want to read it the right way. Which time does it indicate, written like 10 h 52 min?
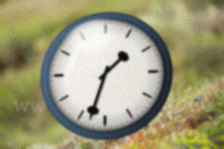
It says 1 h 33 min
